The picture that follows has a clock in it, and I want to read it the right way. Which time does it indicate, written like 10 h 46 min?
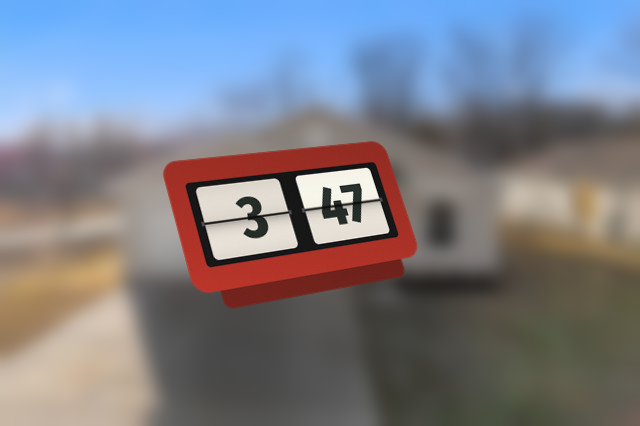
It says 3 h 47 min
